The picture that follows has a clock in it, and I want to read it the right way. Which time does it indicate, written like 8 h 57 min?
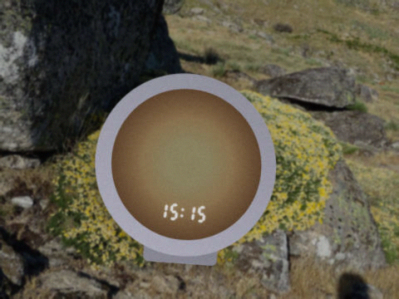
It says 15 h 15 min
